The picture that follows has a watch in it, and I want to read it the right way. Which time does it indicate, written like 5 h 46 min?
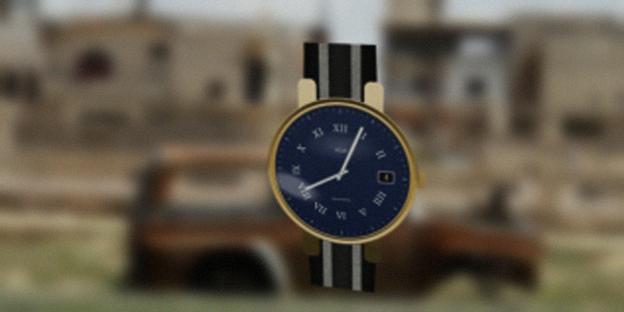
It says 8 h 04 min
